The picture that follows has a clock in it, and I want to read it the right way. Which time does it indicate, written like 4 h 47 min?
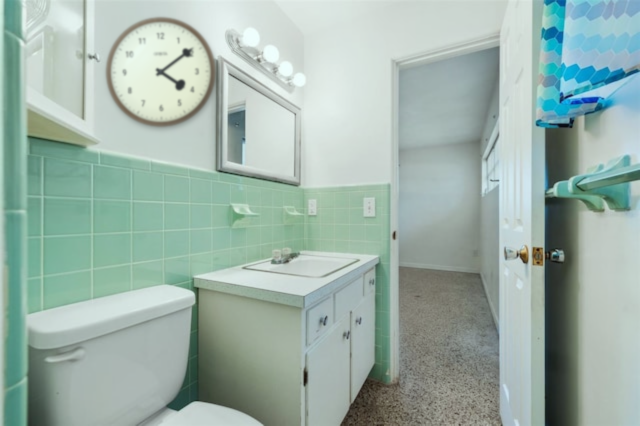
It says 4 h 09 min
